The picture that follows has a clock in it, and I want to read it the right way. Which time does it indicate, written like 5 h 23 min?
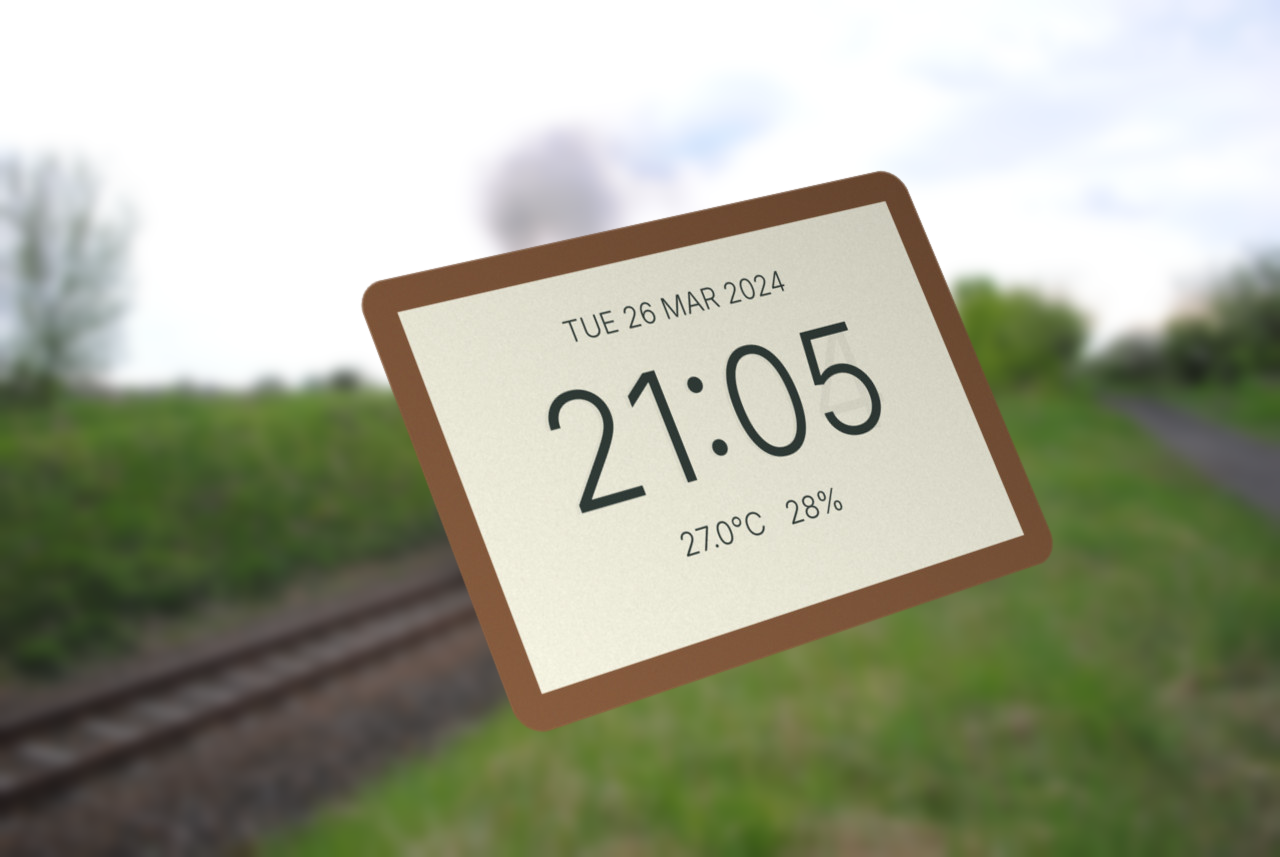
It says 21 h 05 min
